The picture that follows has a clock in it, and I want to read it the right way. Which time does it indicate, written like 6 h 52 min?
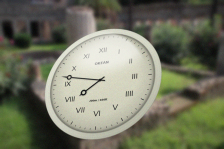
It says 7 h 47 min
